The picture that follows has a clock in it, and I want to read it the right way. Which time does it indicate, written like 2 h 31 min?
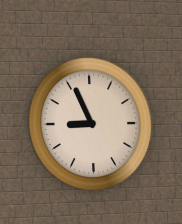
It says 8 h 56 min
